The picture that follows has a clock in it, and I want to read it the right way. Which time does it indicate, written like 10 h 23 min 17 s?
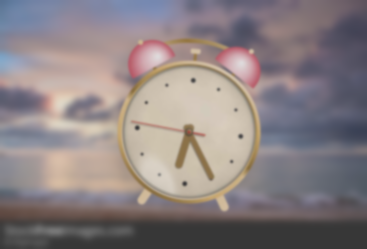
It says 6 h 24 min 46 s
